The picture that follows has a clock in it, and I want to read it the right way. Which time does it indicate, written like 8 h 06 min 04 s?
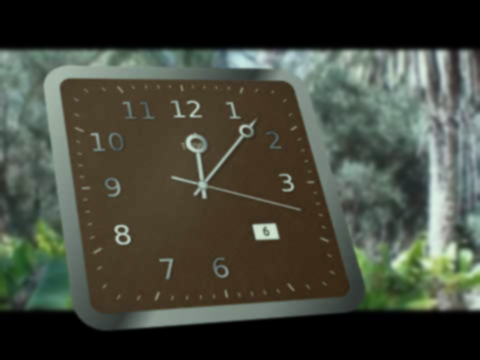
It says 12 h 07 min 18 s
